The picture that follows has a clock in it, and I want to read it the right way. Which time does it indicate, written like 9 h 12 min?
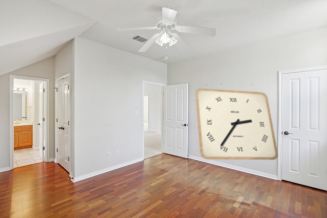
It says 2 h 36 min
